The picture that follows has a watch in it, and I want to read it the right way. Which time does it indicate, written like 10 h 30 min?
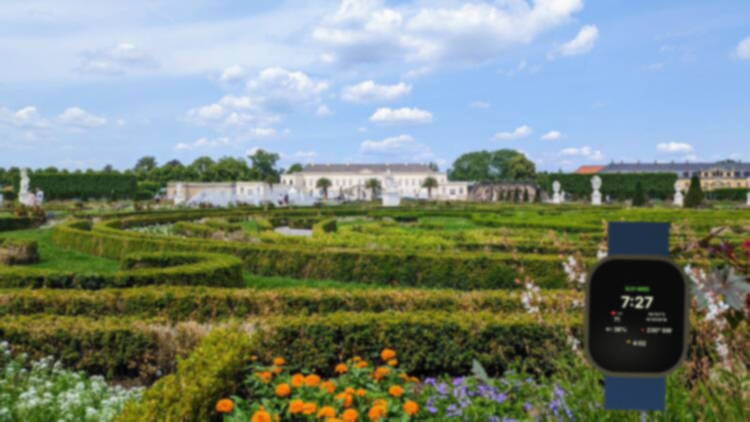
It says 7 h 27 min
